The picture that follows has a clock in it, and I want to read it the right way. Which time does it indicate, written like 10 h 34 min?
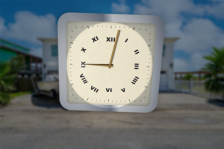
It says 9 h 02 min
